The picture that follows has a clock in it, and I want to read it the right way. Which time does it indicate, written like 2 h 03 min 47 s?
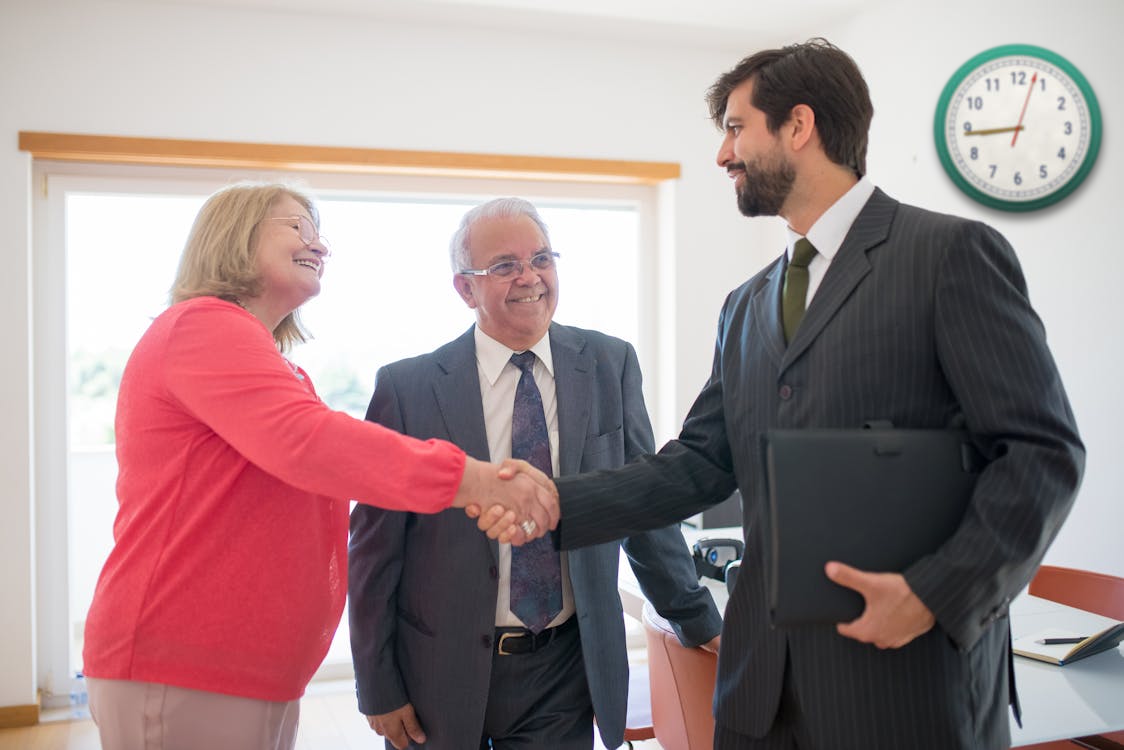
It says 8 h 44 min 03 s
